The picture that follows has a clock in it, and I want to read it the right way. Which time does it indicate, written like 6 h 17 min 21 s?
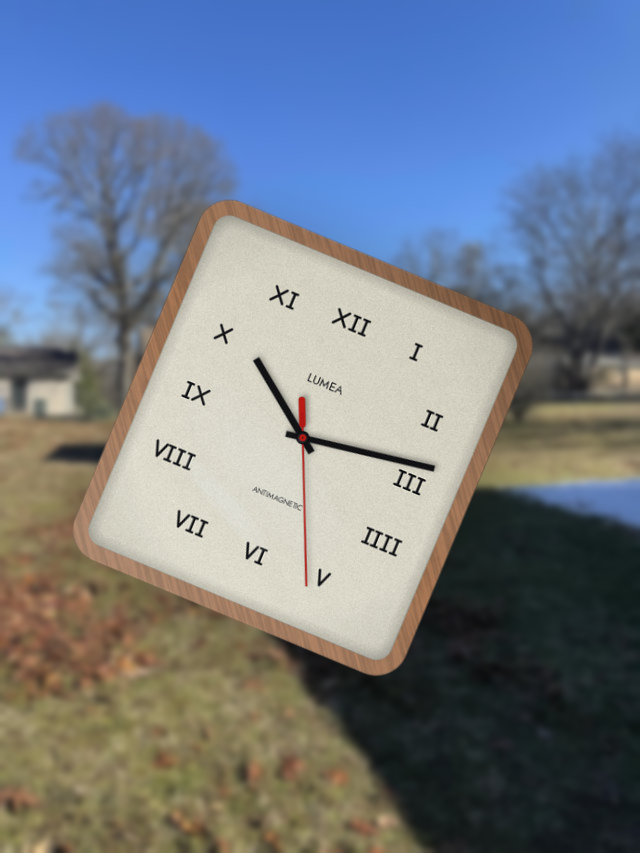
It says 10 h 13 min 26 s
